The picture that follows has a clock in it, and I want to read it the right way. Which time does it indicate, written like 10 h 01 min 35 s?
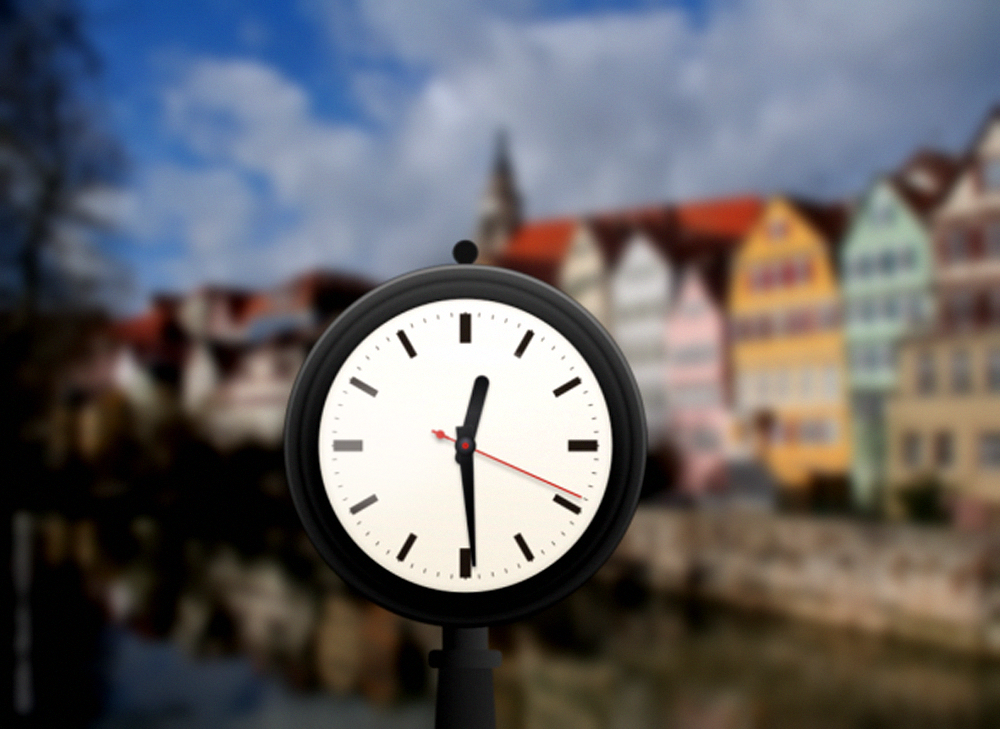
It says 12 h 29 min 19 s
